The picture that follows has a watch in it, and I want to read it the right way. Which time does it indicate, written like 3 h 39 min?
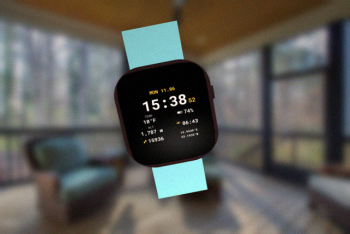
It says 15 h 38 min
